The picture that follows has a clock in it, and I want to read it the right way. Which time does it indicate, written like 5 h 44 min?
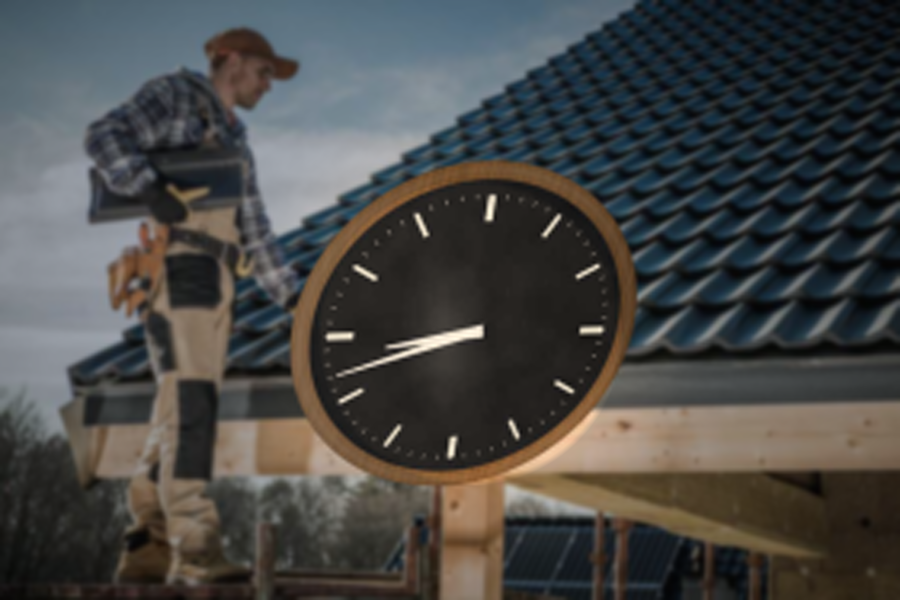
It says 8 h 42 min
